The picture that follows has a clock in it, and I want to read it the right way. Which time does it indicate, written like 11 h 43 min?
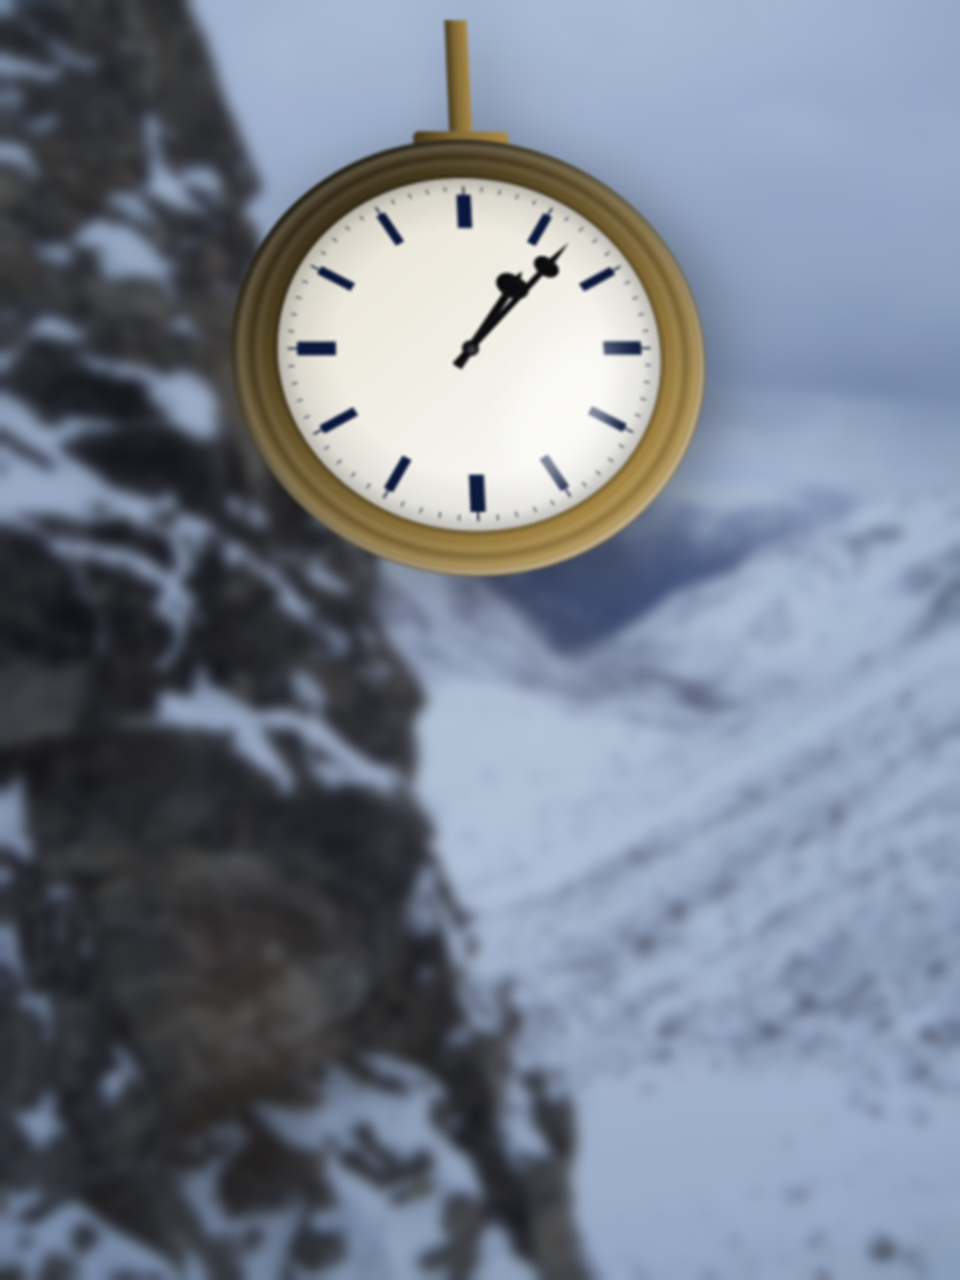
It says 1 h 07 min
